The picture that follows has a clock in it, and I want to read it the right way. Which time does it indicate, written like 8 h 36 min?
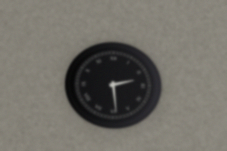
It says 2 h 29 min
